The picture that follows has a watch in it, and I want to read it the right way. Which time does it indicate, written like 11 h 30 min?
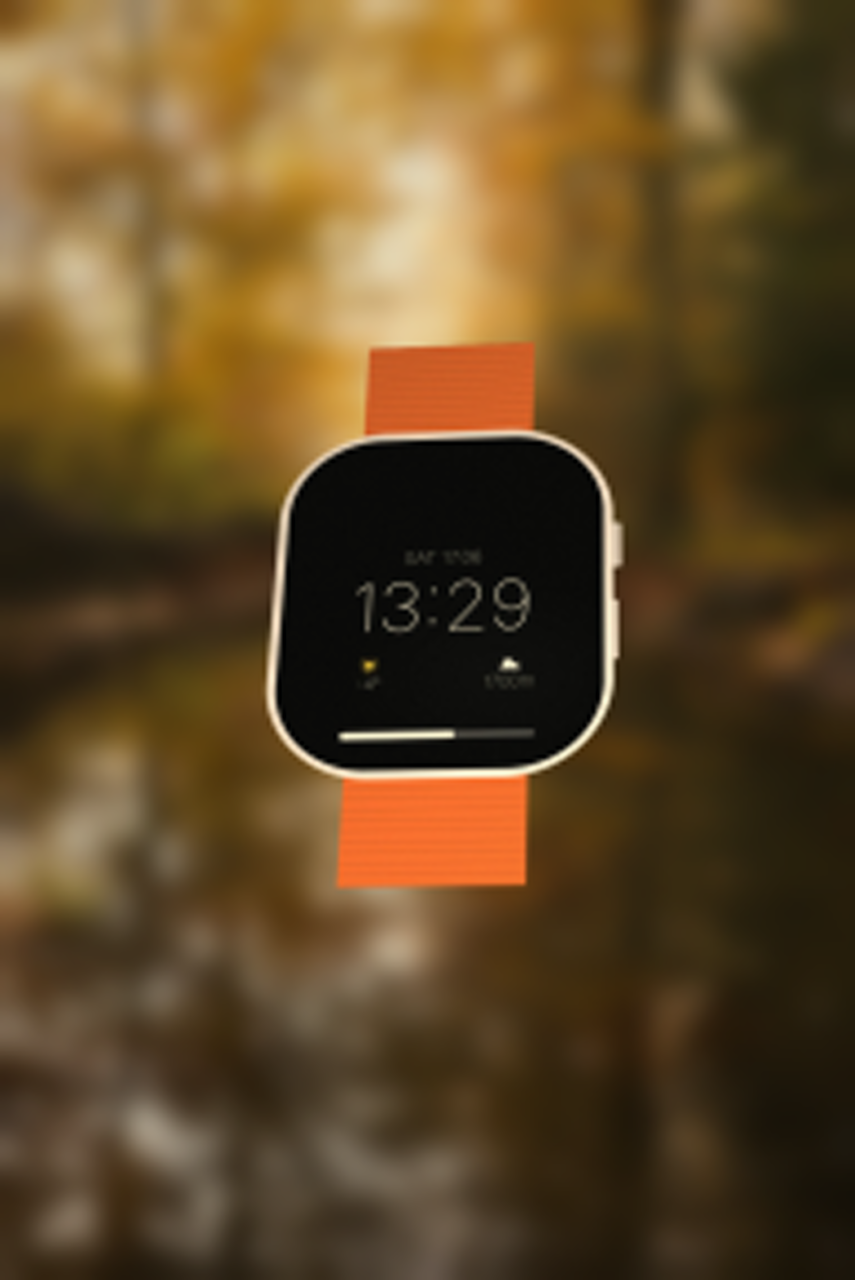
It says 13 h 29 min
